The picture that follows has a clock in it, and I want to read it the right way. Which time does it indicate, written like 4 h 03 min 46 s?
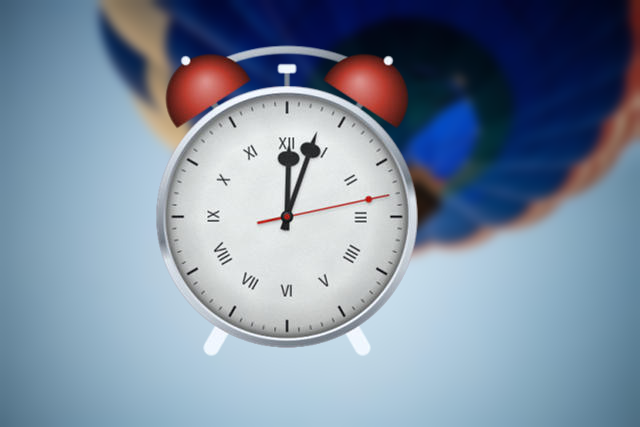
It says 12 h 03 min 13 s
